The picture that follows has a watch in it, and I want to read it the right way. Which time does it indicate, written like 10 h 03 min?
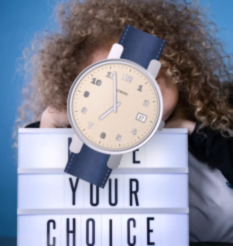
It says 6 h 56 min
